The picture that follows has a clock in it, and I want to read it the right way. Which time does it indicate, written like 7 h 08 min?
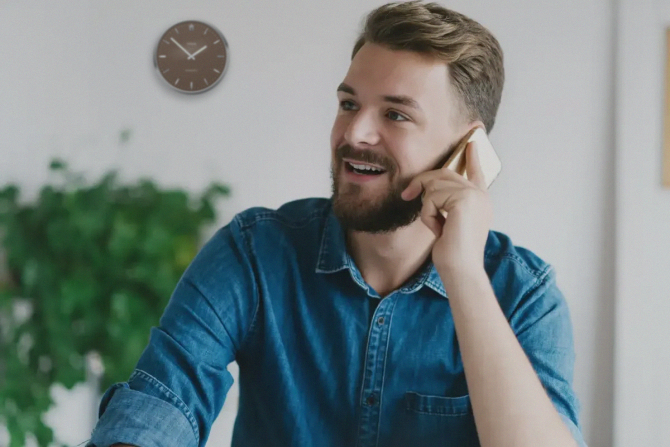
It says 1 h 52 min
